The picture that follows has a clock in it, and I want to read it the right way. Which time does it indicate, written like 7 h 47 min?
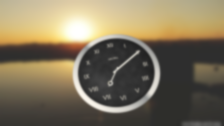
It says 7 h 10 min
